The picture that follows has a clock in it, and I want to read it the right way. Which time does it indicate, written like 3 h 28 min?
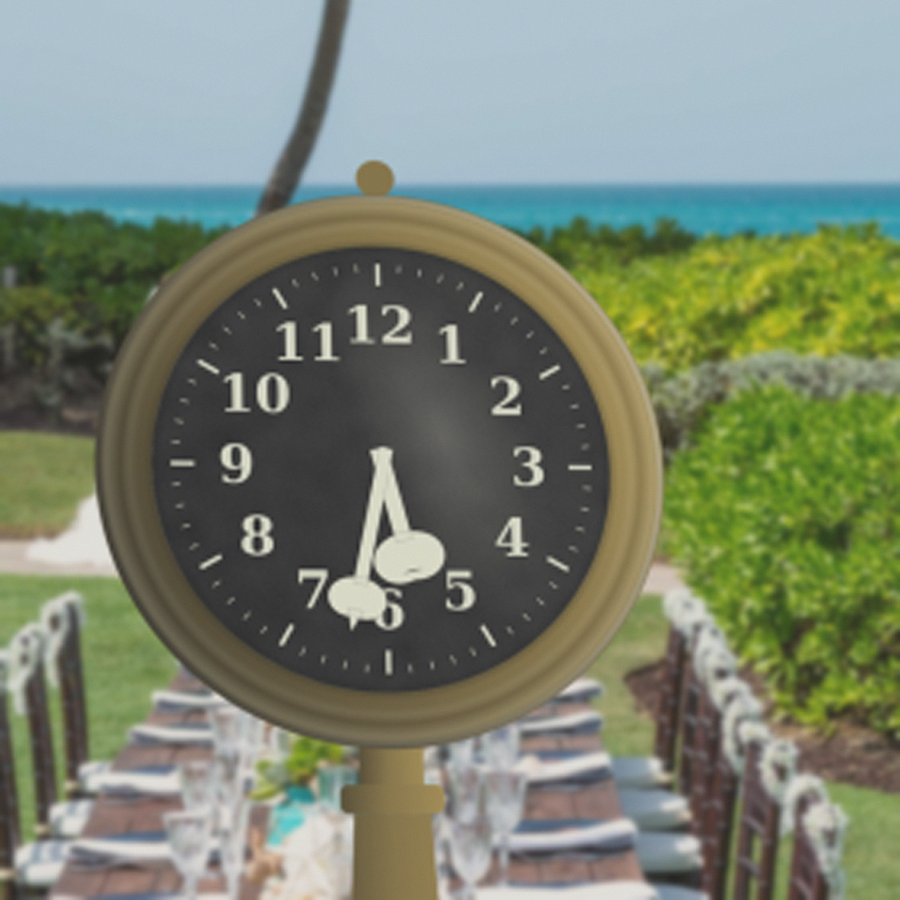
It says 5 h 32 min
